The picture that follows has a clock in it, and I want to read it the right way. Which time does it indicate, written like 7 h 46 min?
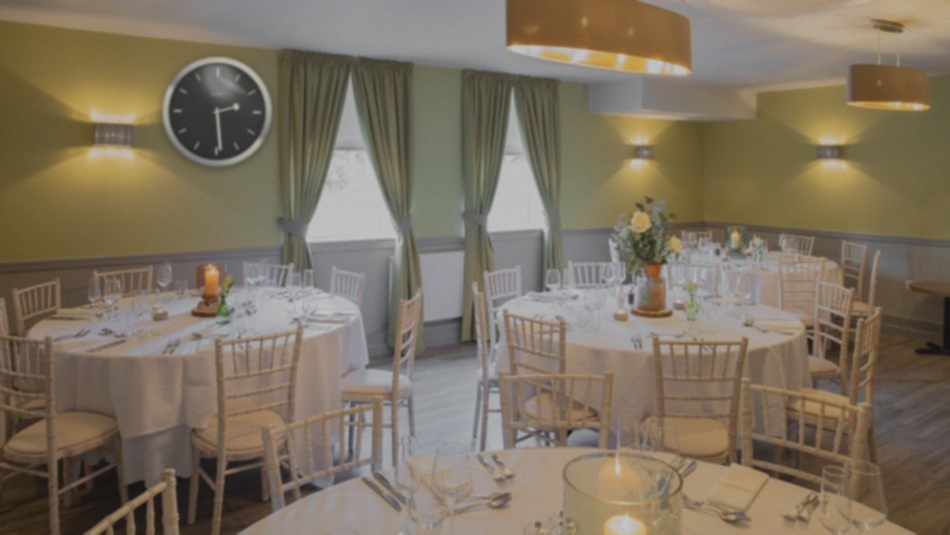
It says 2 h 29 min
